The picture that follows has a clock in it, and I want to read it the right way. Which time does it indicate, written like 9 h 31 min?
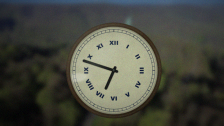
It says 6 h 48 min
